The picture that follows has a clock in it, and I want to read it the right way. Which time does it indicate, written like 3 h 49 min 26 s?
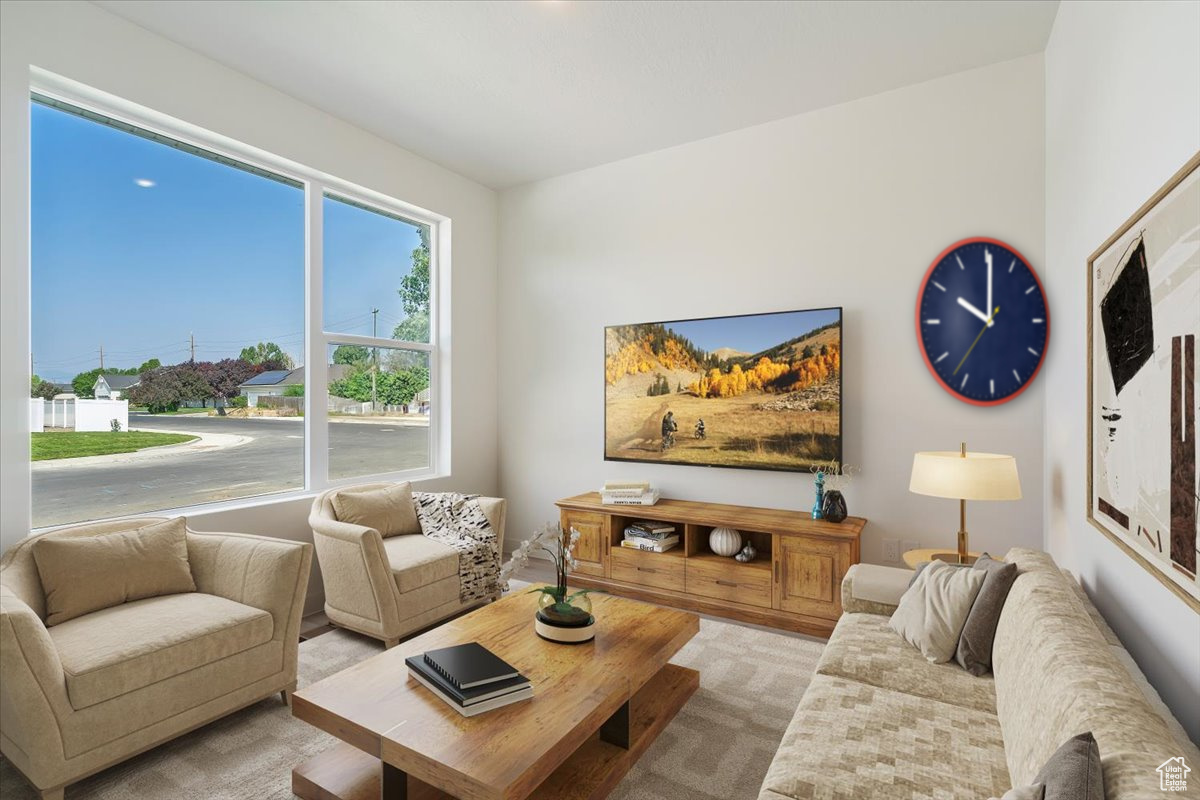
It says 10 h 00 min 37 s
